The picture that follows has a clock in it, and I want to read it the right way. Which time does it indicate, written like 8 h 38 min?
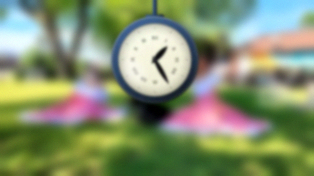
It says 1 h 25 min
